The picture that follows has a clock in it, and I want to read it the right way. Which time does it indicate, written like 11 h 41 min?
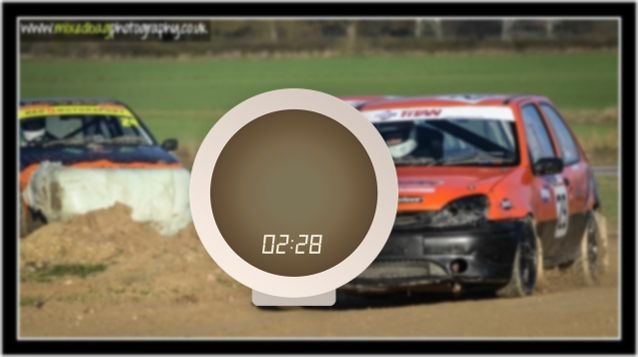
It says 2 h 28 min
